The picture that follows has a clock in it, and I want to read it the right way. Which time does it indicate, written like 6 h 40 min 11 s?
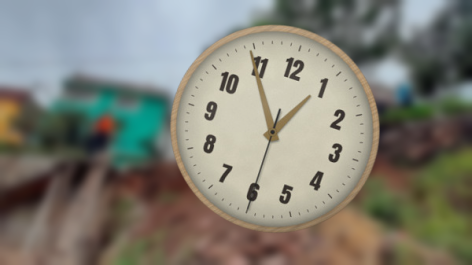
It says 12 h 54 min 30 s
